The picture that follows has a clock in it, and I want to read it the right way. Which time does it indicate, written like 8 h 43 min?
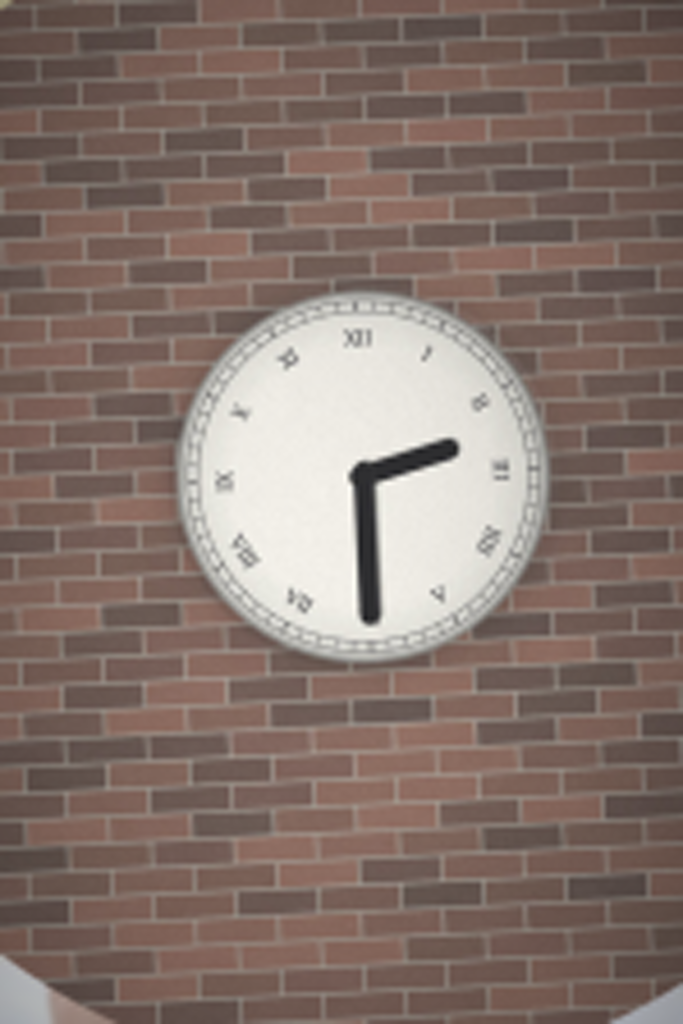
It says 2 h 30 min
